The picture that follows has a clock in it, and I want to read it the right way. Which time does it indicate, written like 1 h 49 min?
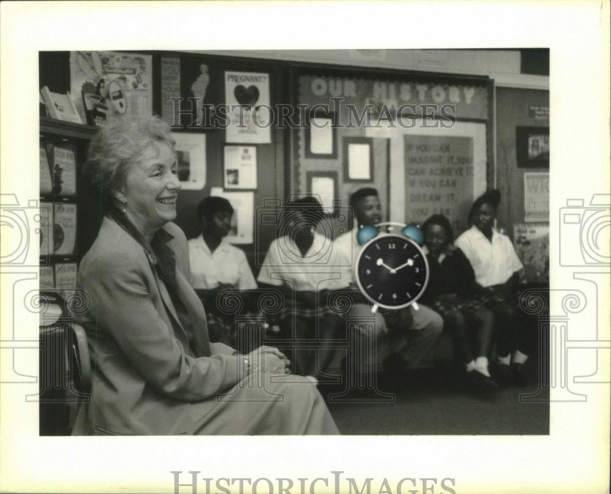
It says 10 h 11 min
